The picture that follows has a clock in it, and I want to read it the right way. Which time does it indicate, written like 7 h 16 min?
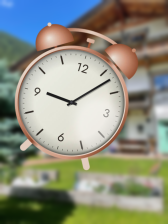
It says 9 h 07 min
